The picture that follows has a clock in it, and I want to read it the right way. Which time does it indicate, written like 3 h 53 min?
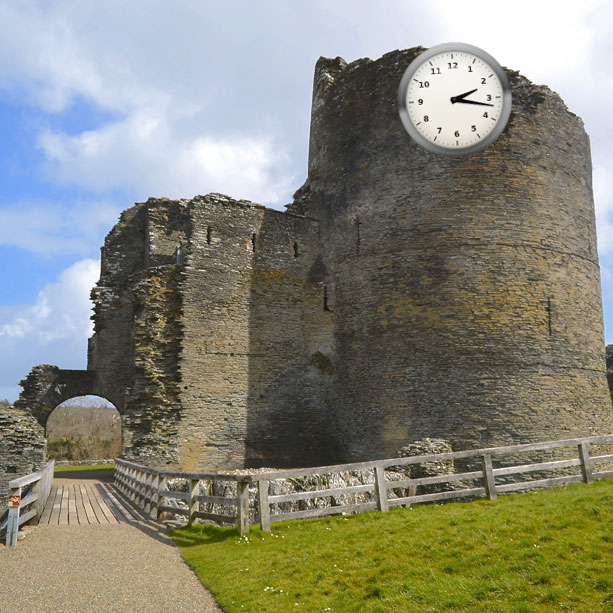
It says 2 h 17 min
